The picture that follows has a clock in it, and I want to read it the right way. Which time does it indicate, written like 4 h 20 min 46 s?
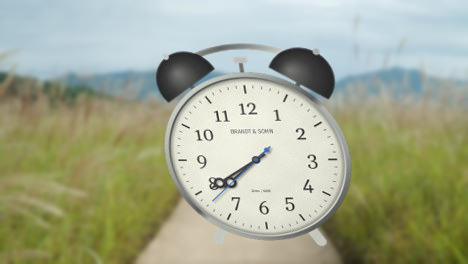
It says 7 h 39 min 38 s
